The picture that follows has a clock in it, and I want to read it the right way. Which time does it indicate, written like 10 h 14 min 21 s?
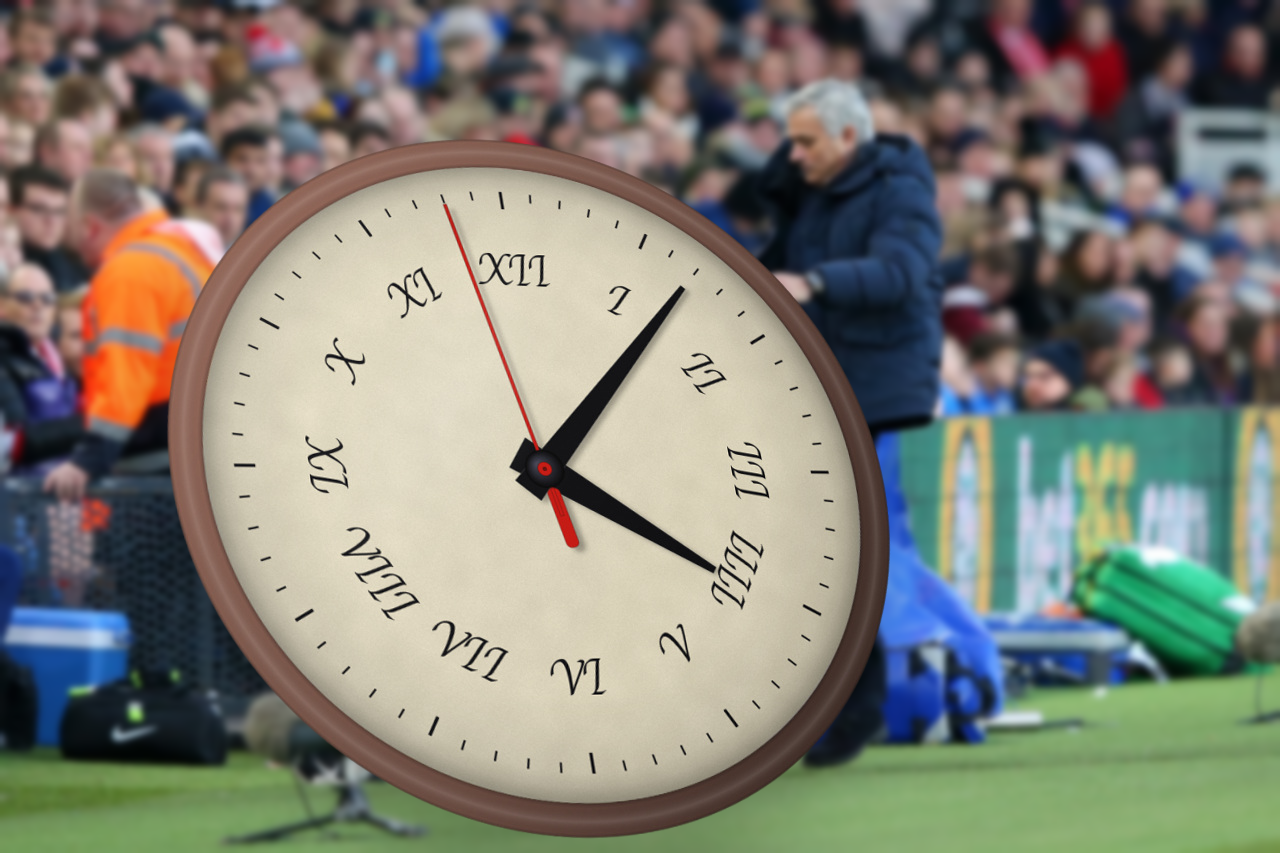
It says 4 h 06 min 58 s
